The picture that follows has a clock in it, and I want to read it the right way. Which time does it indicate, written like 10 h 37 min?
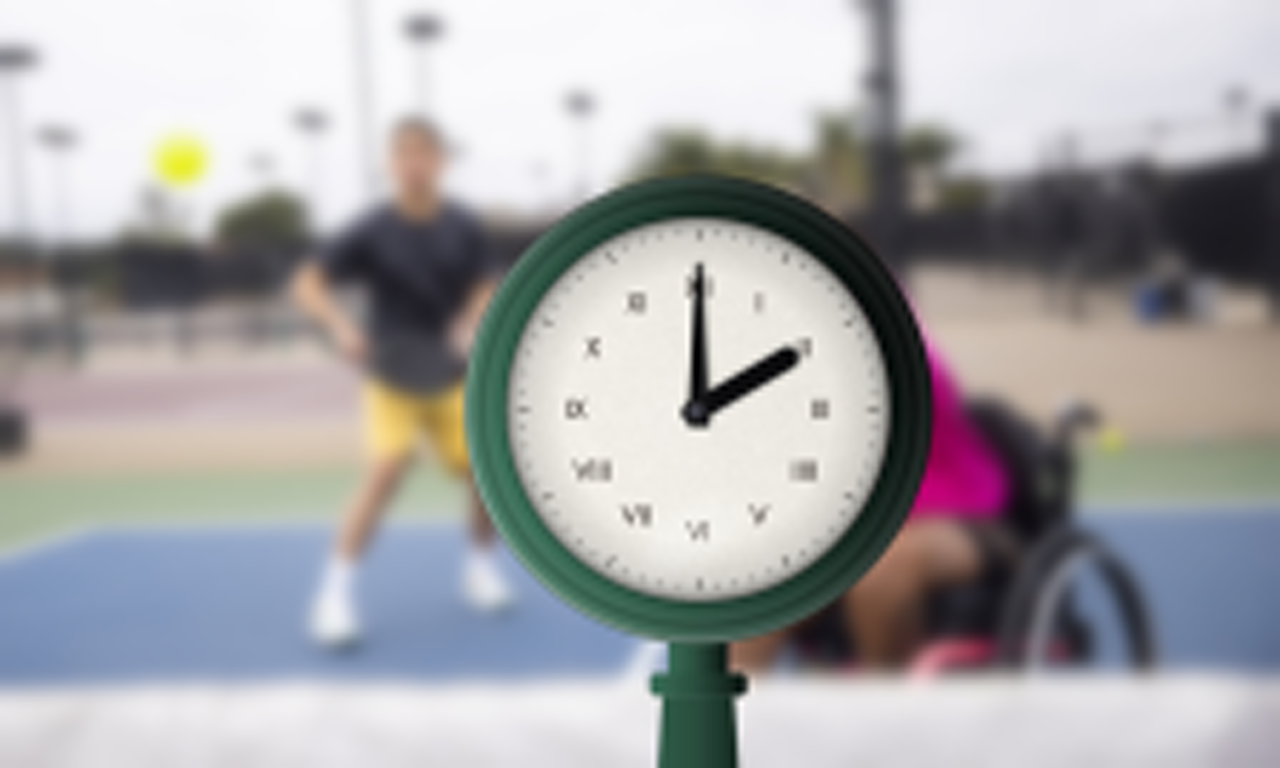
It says 2 h 00 min
